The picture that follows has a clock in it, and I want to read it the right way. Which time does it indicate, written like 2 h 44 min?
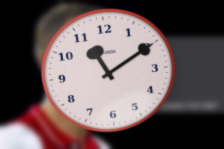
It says 11 h 10 min
